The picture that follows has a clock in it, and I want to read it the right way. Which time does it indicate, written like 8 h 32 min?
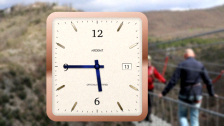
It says 5 h 45 min
